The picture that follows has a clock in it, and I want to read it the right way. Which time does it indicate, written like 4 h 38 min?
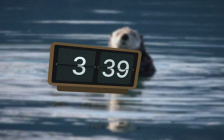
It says 3 h 39 min
